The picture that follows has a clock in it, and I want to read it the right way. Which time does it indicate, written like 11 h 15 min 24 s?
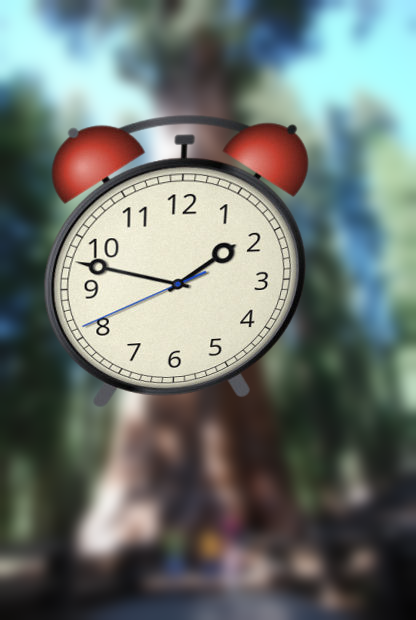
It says 1 h 47 min 41 s
